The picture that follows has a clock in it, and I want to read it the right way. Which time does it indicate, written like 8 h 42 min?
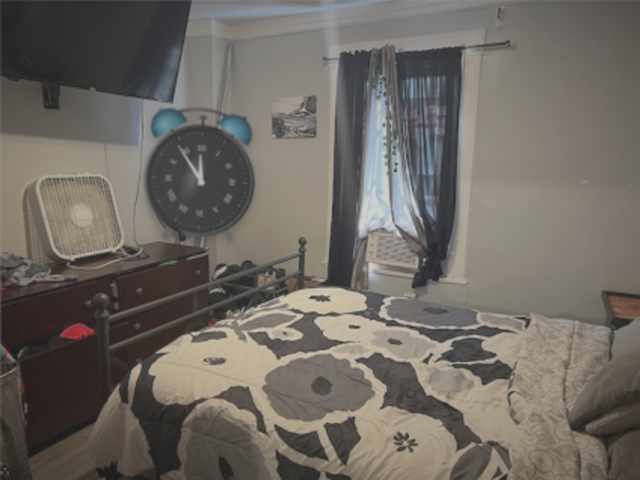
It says 11 h 54 min
